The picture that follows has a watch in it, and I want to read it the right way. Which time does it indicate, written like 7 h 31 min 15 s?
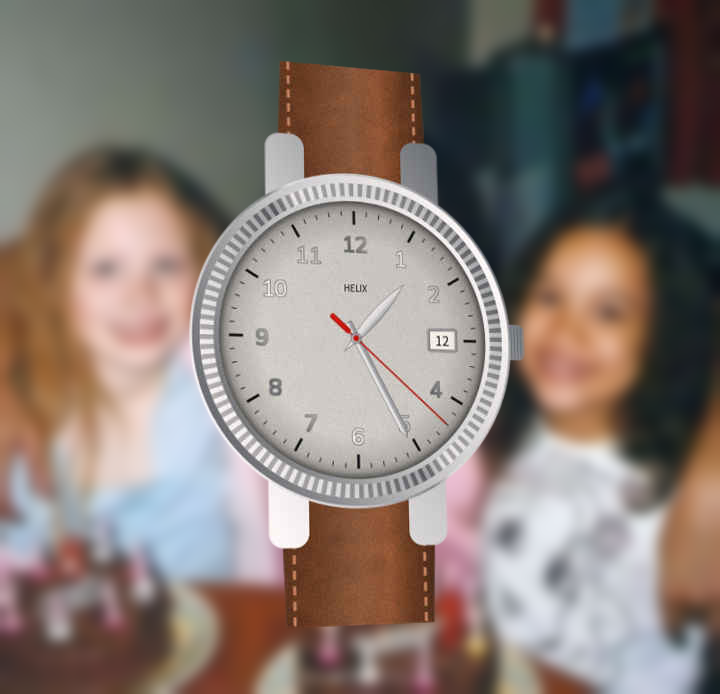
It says 1 h 25 min 22 s
